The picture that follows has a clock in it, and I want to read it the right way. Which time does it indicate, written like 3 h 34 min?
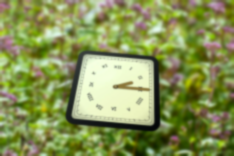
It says 2 h 15 min
